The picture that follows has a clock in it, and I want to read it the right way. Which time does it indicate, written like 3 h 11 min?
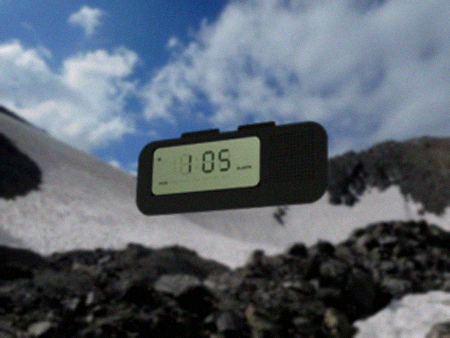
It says 1 h 05 min
